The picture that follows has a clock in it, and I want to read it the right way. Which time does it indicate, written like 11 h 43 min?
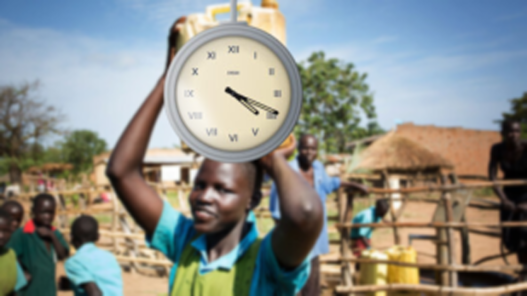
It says 4 h 19 min
